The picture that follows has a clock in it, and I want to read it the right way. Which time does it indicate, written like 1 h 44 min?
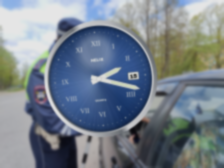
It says 2 h 18 min
